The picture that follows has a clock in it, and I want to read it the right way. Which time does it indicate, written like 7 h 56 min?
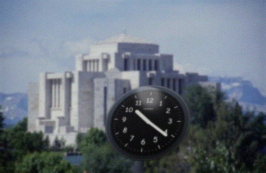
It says 10 h 21 min
